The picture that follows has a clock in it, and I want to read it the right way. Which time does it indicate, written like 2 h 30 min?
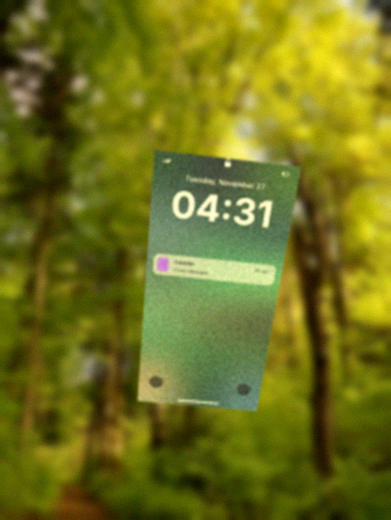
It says 4 h 31 min
